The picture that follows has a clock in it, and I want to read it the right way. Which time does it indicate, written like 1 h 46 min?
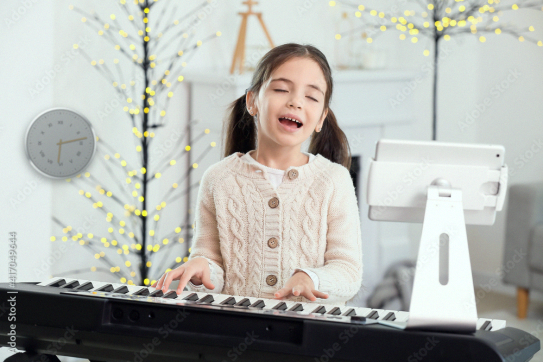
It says 6 h 13 min
